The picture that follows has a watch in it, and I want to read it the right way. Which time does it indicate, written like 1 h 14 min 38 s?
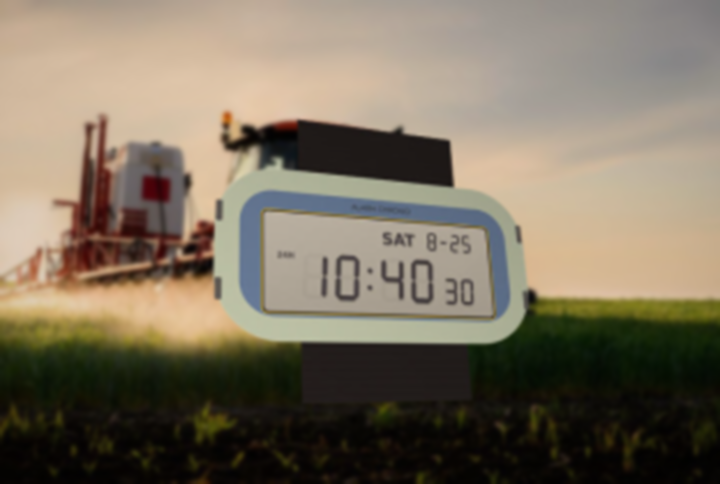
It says 10 h 40 min 30 s
